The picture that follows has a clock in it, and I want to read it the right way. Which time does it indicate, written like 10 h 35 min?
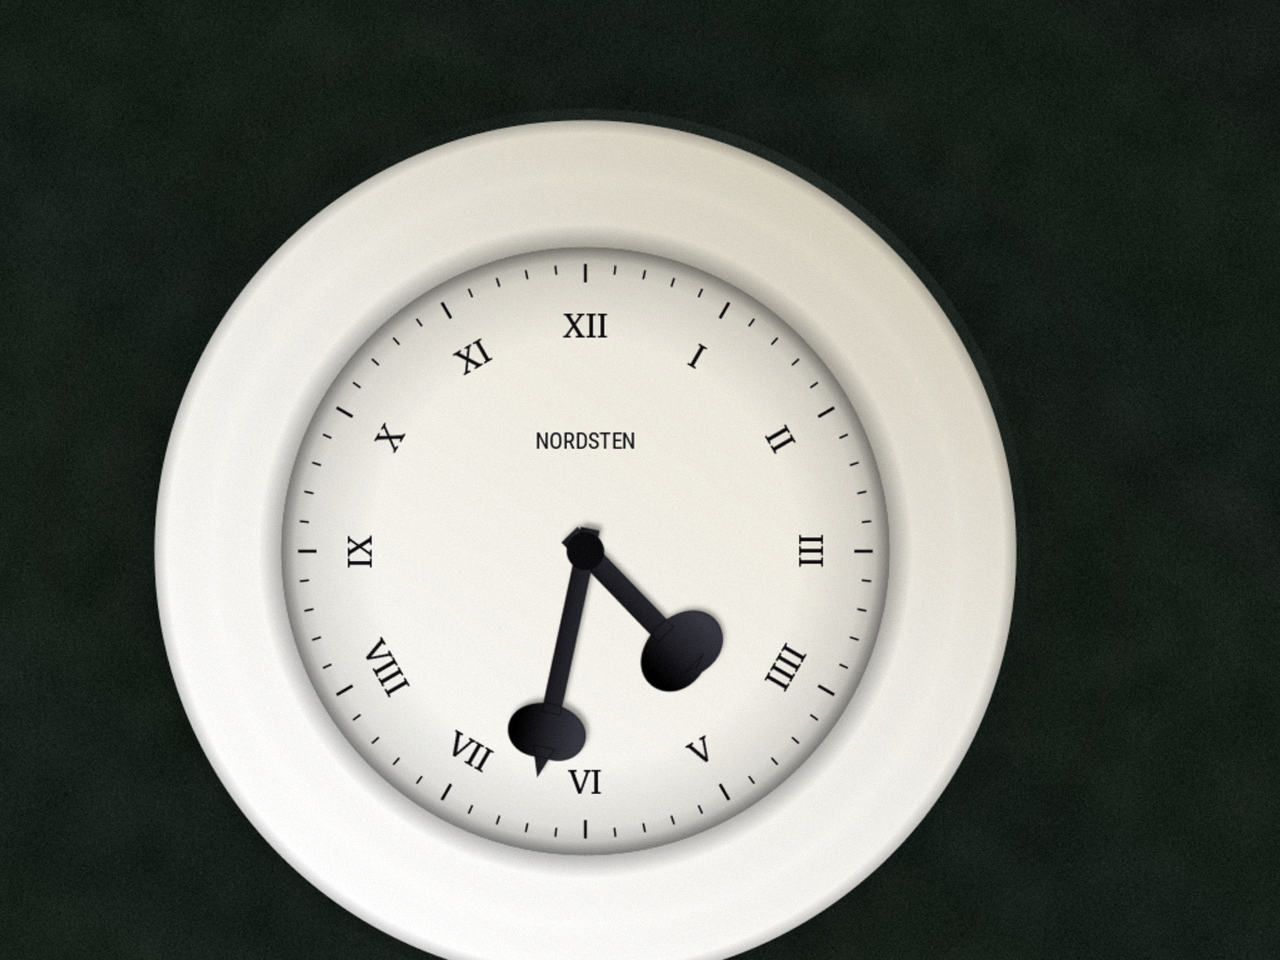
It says 4 h 32 min
